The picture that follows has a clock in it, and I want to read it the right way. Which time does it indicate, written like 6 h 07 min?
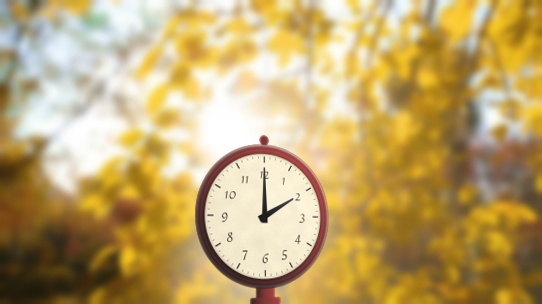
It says 2 h 00 min
